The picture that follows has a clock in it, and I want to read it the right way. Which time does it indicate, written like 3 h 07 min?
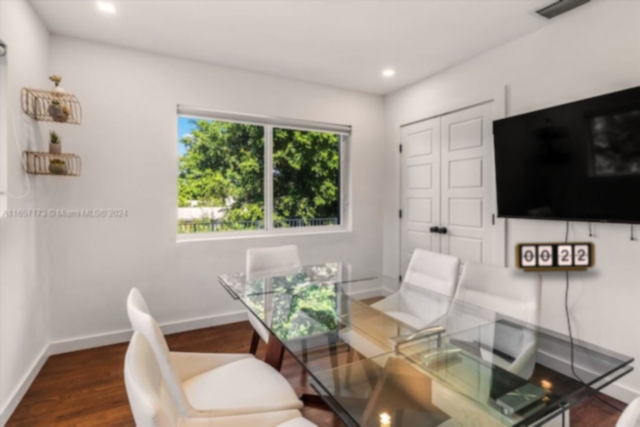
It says 0 h 22 min
